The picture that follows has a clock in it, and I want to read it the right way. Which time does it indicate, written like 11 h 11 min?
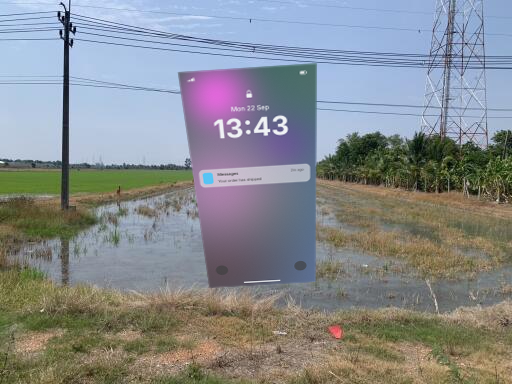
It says 13 h 43 min
